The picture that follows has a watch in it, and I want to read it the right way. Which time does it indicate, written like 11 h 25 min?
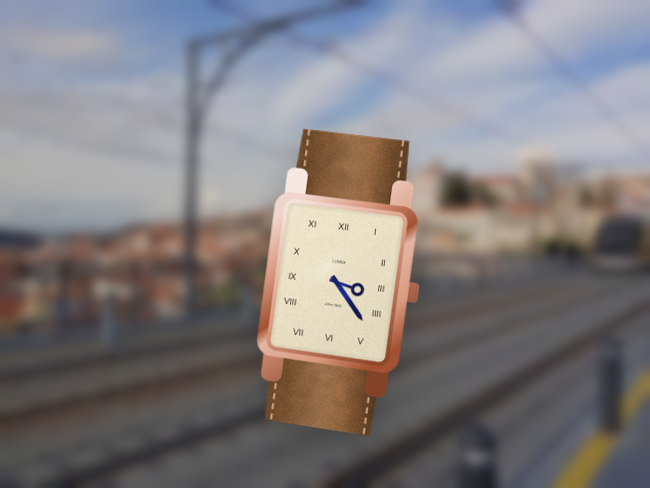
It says 3 h 23 min
